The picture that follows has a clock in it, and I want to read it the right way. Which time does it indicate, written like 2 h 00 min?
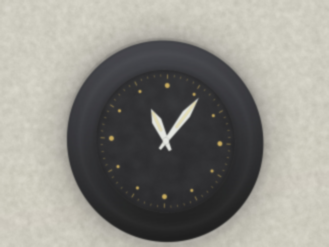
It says 11 h 06 min
